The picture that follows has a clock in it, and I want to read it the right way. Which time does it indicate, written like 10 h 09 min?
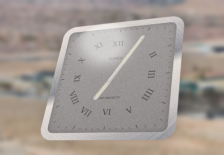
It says 7 h 05 min
